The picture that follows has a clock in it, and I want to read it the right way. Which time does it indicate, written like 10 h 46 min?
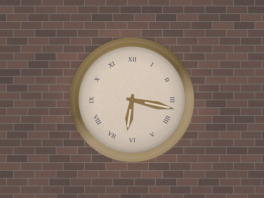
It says 6 h 17 min
